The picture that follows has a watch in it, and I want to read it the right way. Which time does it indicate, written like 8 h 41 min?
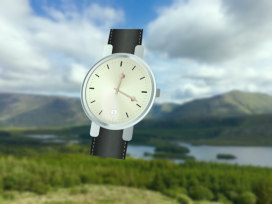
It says 12 h 19 min
